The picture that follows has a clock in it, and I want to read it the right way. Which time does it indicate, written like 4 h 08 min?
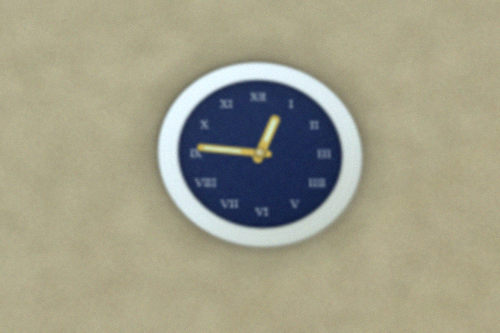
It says 12 h 46 min
